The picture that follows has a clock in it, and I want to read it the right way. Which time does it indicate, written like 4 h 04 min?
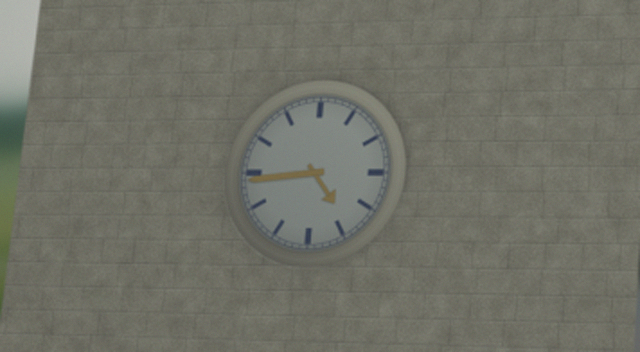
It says 4 h 44 min
